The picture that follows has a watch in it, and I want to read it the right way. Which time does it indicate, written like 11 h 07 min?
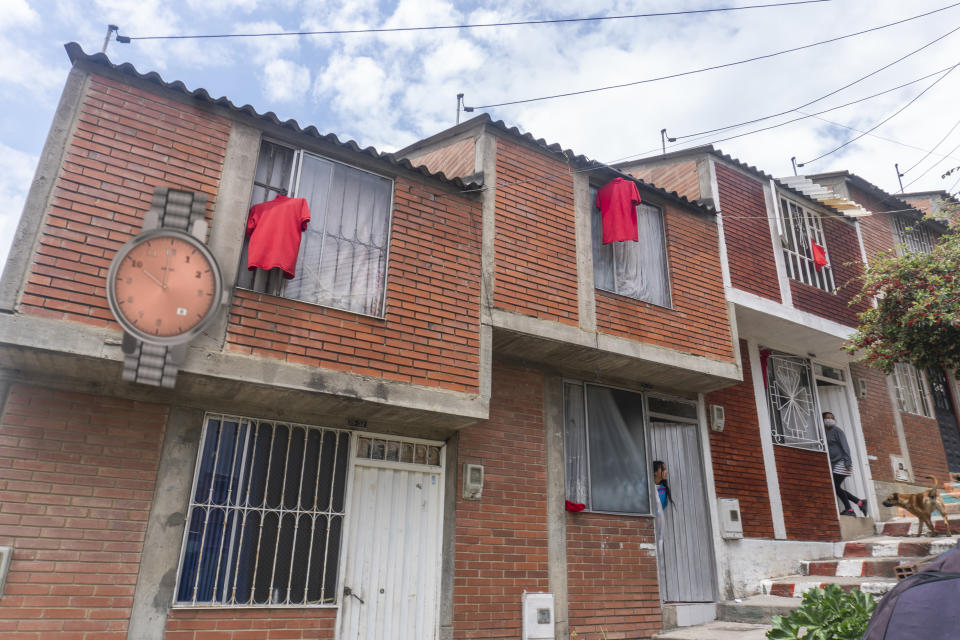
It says 10 h 00 min
